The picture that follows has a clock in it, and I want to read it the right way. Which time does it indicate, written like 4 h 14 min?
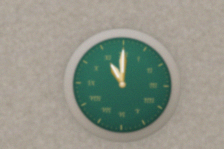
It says 11 h 00 min
